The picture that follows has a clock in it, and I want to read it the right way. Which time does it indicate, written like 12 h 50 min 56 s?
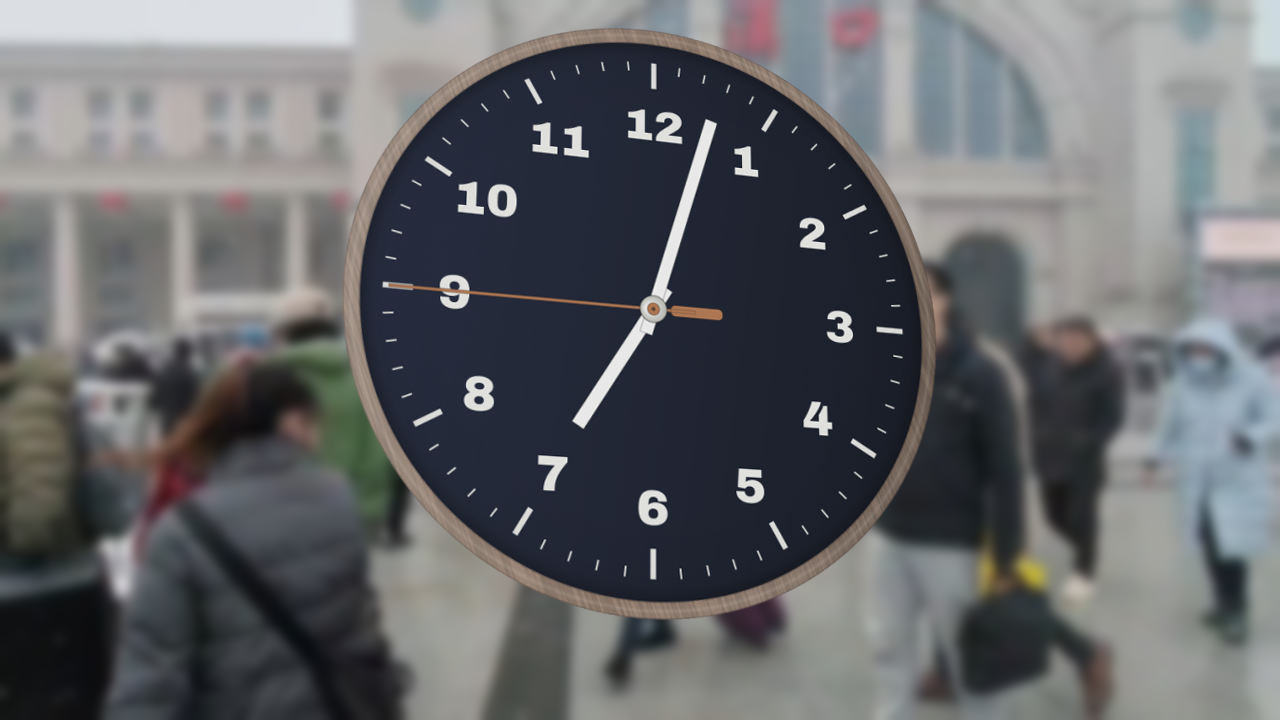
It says 7 h 02 min 45 s
